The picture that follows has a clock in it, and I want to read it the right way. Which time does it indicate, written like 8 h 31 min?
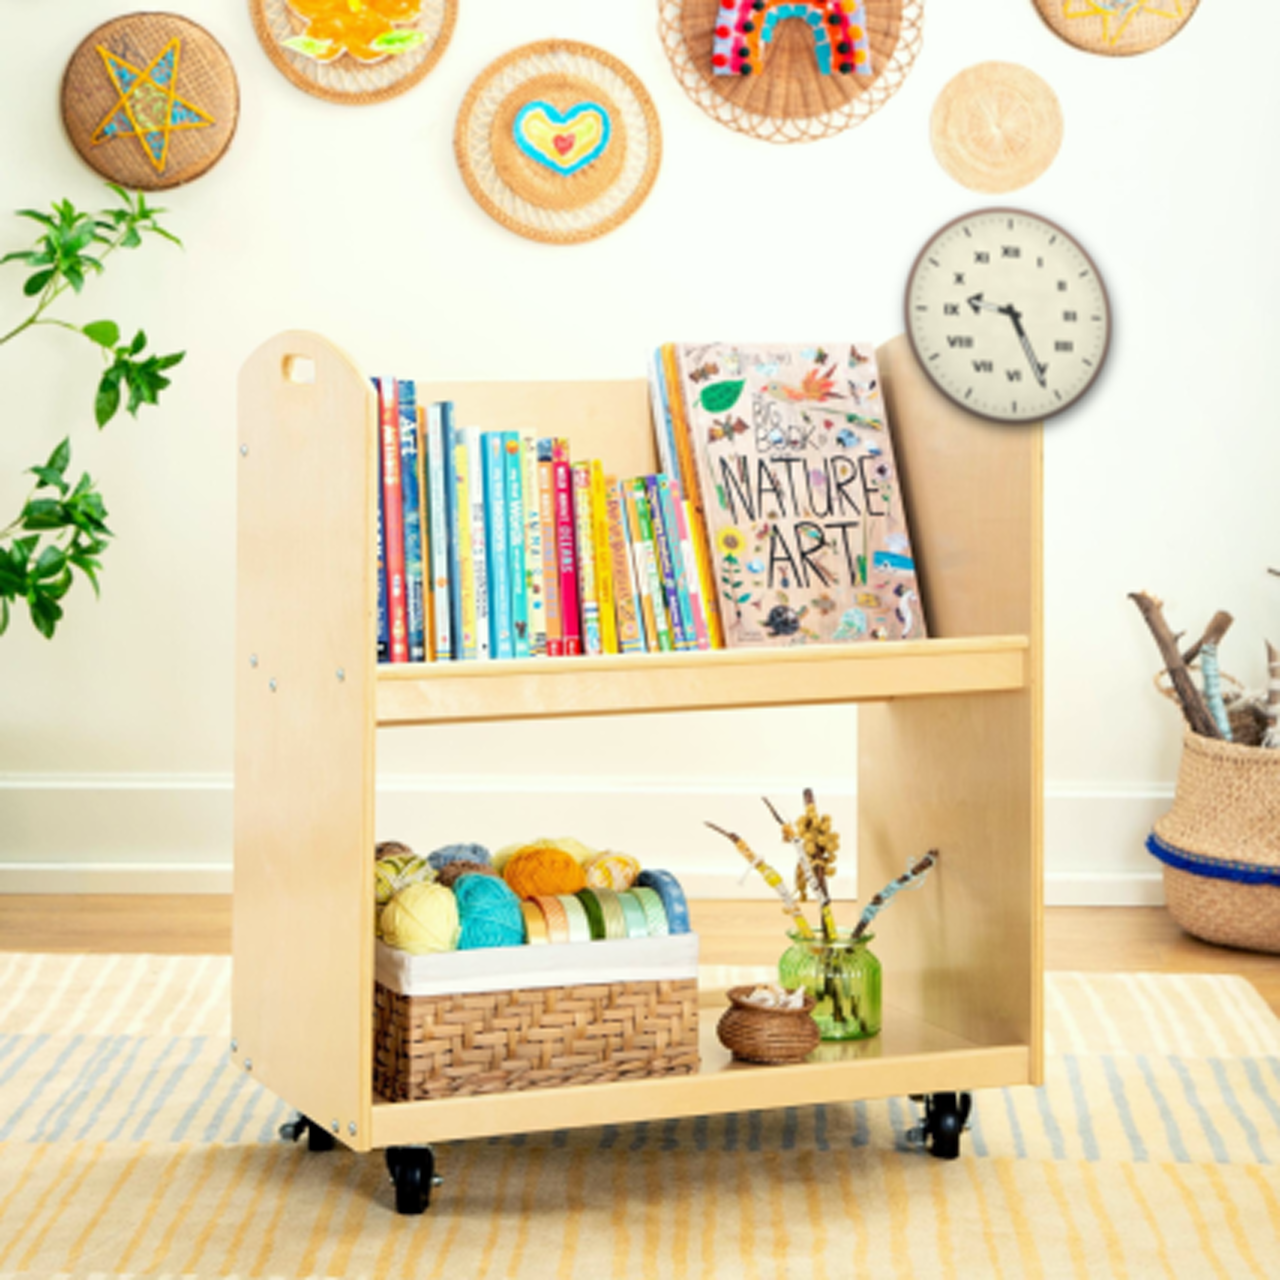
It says 9 h 26 min
